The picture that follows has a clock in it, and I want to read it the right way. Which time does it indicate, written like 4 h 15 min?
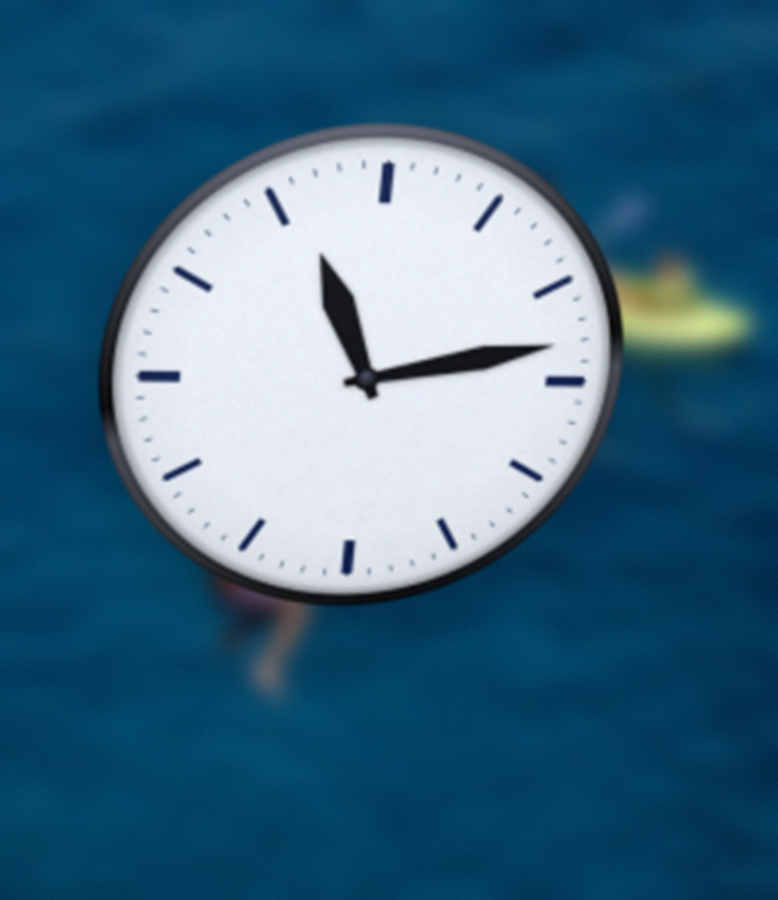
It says 11 h 13 min
